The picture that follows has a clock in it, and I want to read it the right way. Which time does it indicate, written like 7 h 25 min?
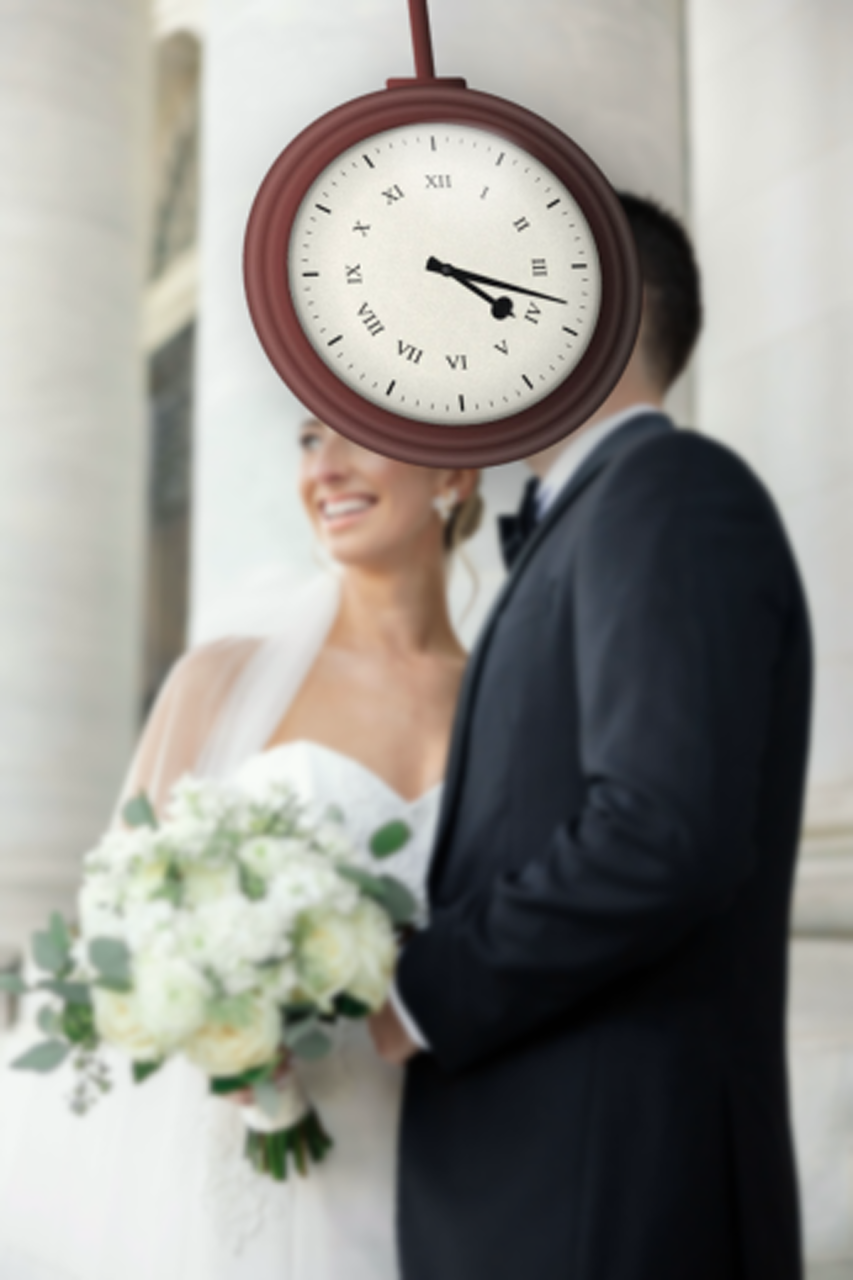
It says 4 h 18 min
